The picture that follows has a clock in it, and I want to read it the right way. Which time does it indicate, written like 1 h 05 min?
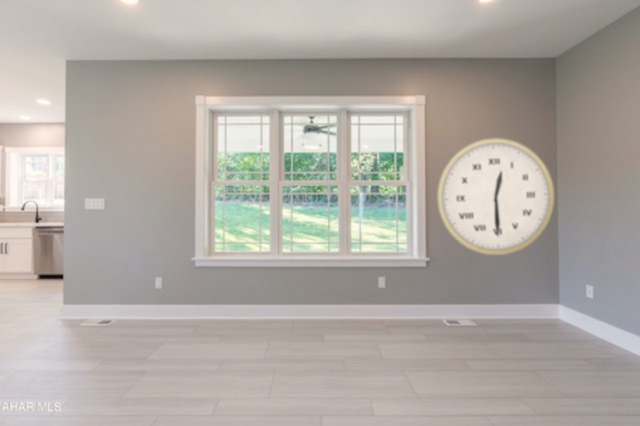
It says 12 h 30 min
